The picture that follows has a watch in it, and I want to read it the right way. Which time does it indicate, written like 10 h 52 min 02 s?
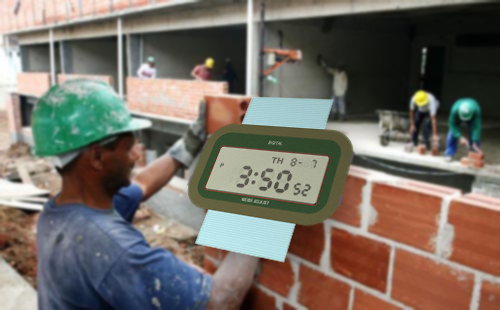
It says 3 h 50 min 52 s
